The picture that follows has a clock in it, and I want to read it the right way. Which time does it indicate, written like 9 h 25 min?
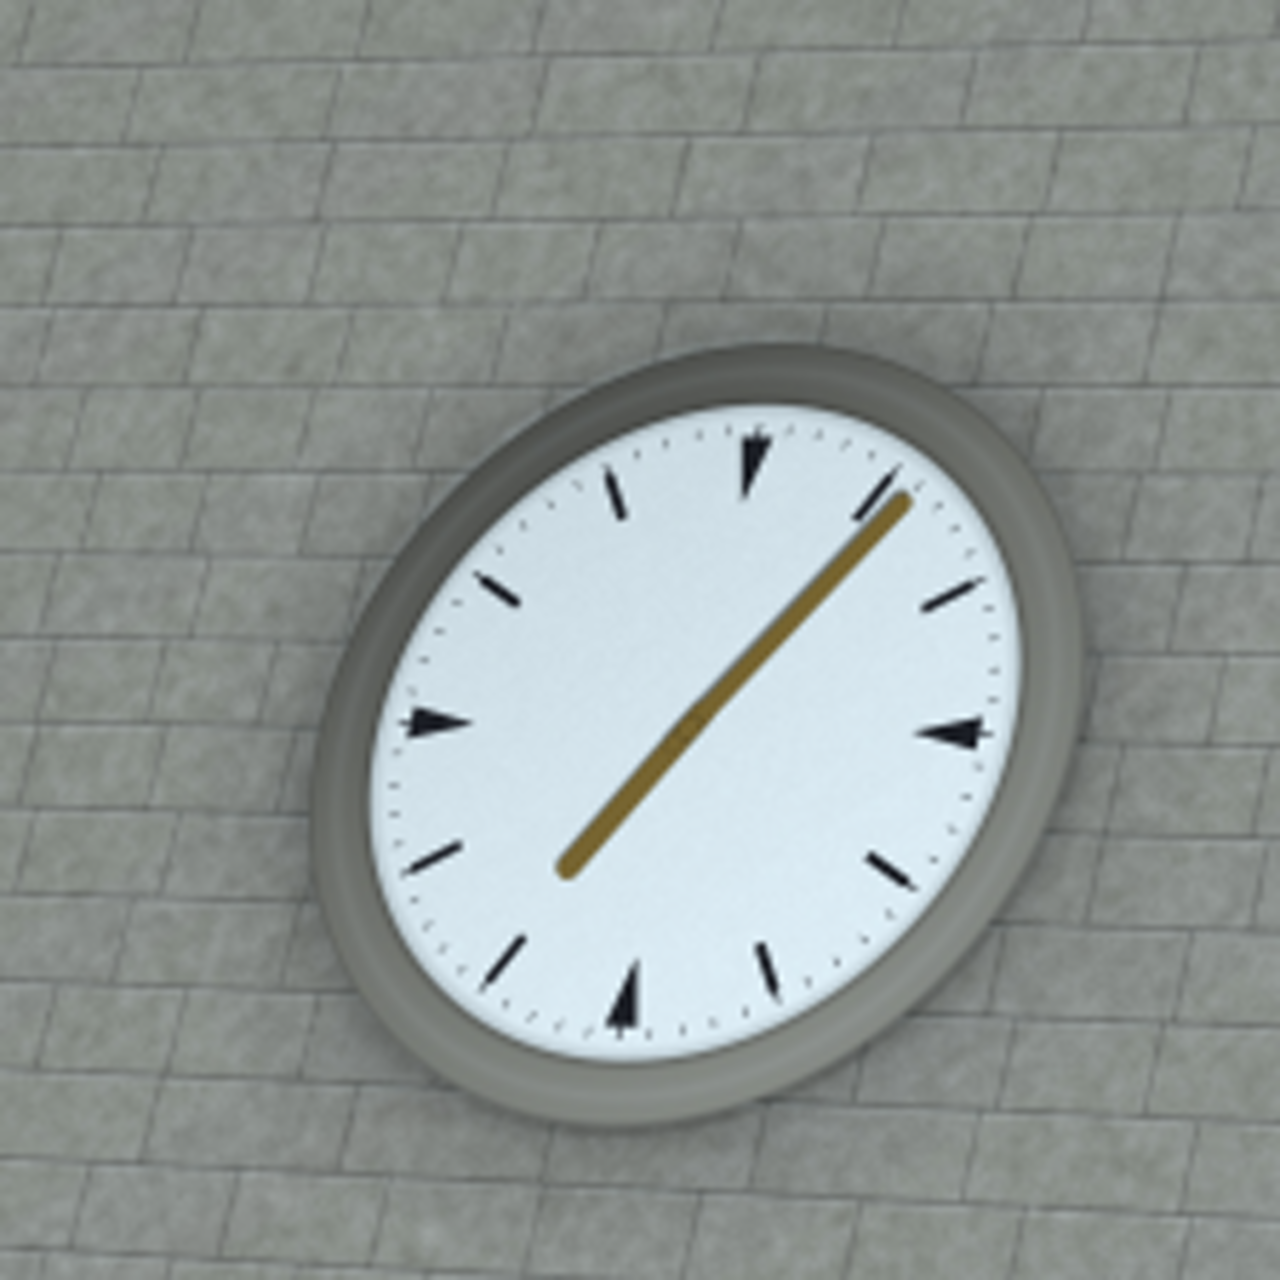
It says 7 h 06 min
